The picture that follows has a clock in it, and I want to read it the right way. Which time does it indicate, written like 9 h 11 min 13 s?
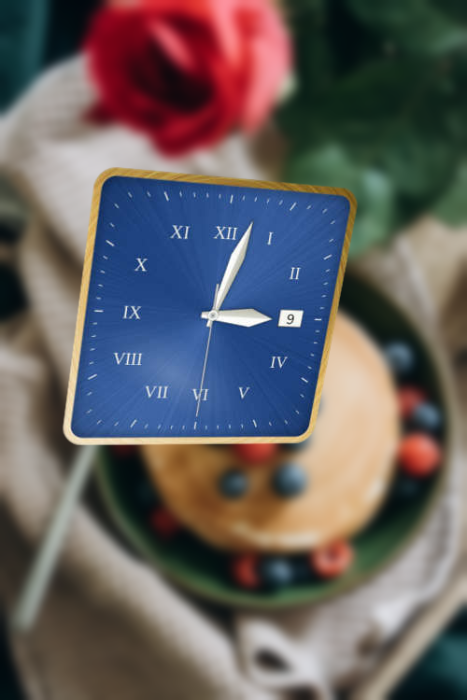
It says 3 h 02 min 30 s
